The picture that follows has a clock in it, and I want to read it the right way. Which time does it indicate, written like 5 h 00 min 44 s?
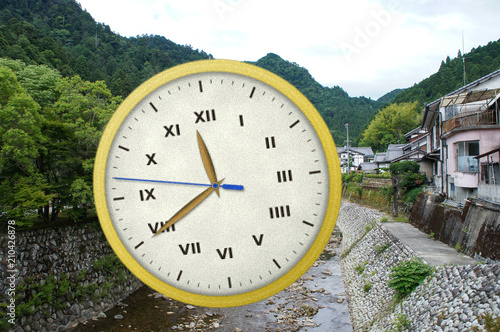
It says 11 h 39 min 47 s
